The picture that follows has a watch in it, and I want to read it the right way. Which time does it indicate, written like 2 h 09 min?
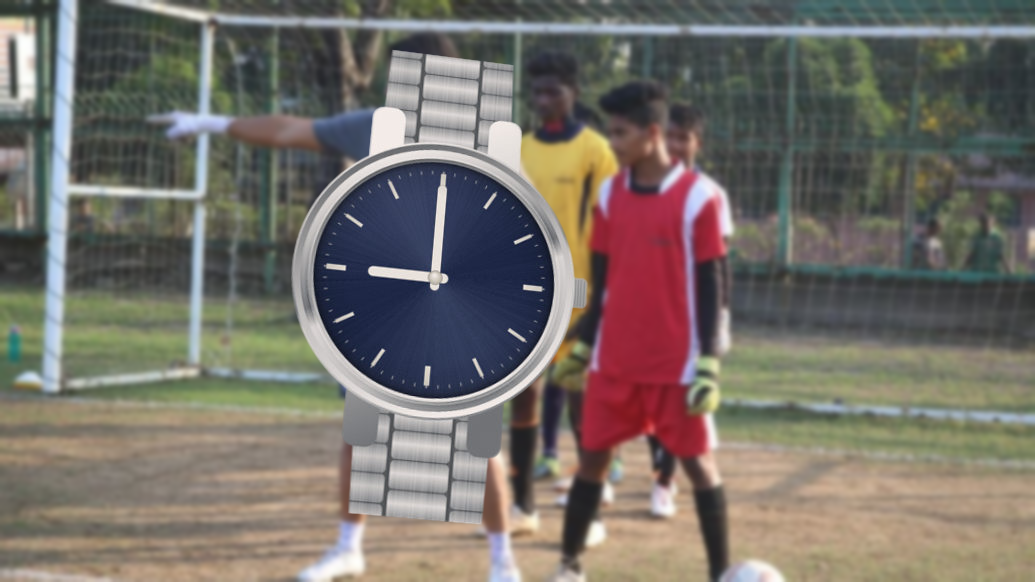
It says 9 h 00 min
